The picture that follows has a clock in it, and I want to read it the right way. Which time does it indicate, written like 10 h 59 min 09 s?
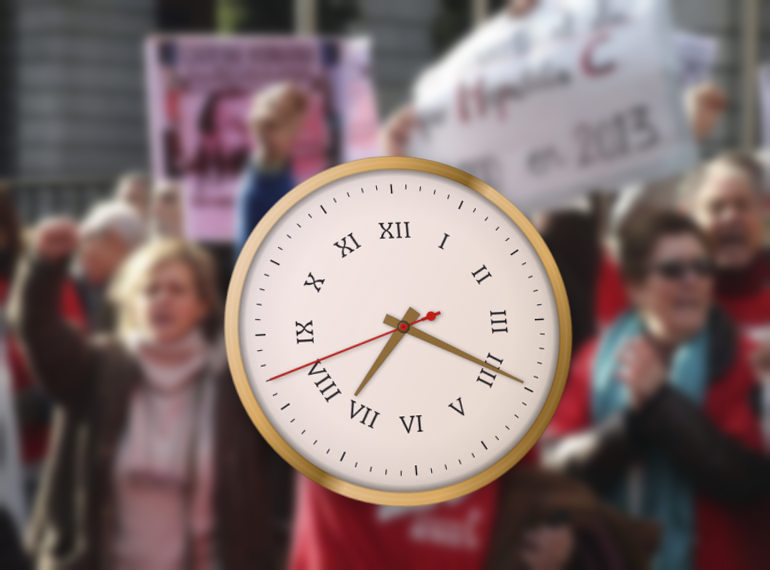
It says 7 h 19 min 42 s
